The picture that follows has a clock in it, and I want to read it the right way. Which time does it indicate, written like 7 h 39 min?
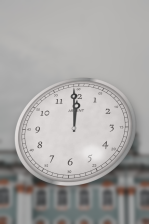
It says 11 h 59 min
